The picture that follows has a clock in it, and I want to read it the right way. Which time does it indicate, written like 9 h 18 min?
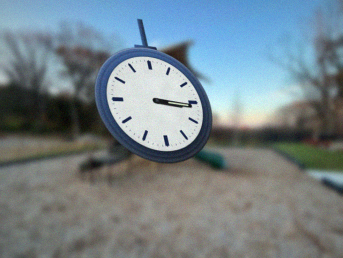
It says 3 h 16 min
